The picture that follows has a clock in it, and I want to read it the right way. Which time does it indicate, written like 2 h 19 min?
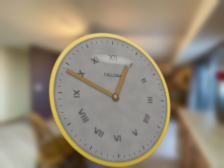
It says 12 h 49 min
